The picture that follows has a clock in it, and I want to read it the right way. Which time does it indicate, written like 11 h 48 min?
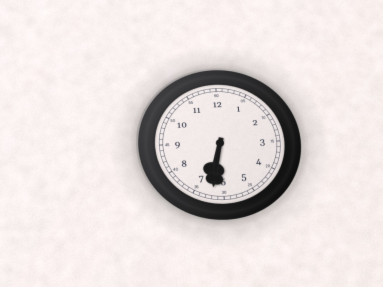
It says 6 h 32 min
